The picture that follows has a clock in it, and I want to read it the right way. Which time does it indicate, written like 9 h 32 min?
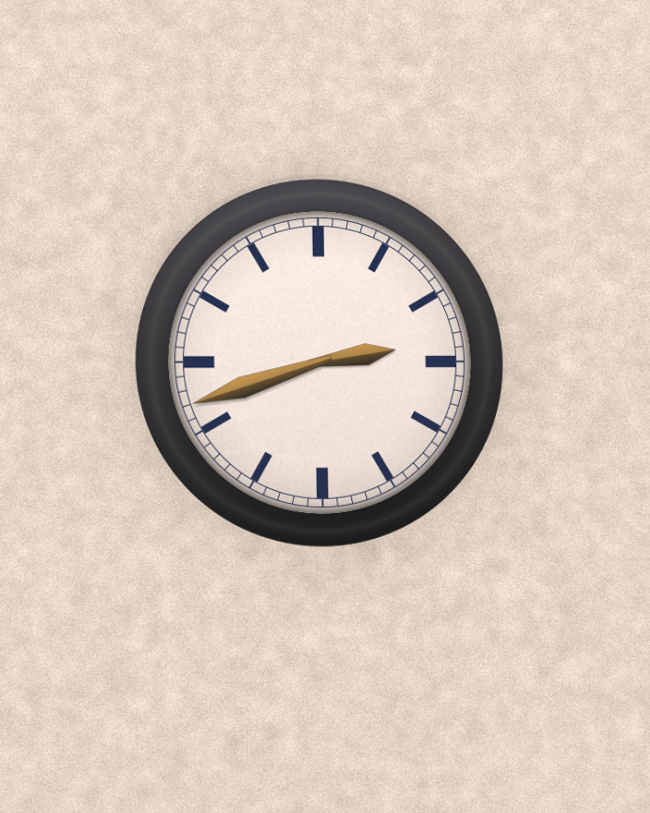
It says 2 h 42 min
